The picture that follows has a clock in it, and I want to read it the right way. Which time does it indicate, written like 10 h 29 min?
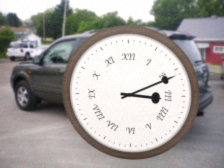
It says 3 h 11 min
